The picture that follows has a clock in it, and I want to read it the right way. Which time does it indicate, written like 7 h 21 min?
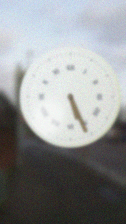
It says 5 h 26 min
